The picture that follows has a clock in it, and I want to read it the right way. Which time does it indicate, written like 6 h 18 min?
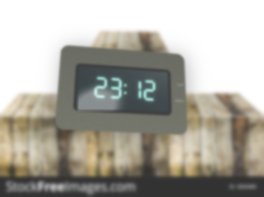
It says 23 h 12 min
